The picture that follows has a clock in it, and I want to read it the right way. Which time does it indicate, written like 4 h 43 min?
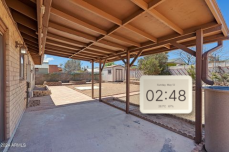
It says 2 h 48 min
